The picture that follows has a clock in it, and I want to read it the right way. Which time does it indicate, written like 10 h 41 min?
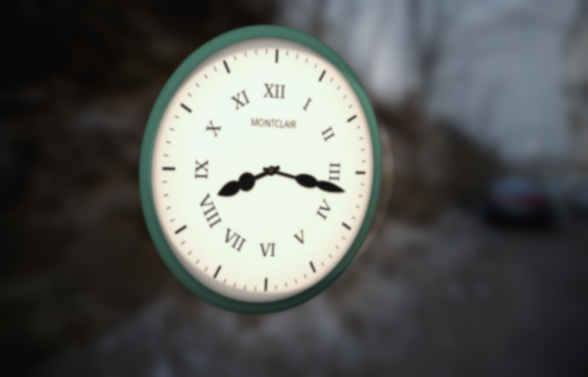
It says 8 h 17 min
